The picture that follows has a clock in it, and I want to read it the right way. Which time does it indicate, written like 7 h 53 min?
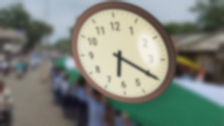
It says 6 h 20 min
